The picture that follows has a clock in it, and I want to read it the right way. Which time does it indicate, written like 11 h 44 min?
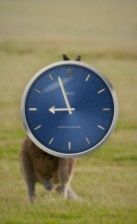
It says 8 h 57 min
